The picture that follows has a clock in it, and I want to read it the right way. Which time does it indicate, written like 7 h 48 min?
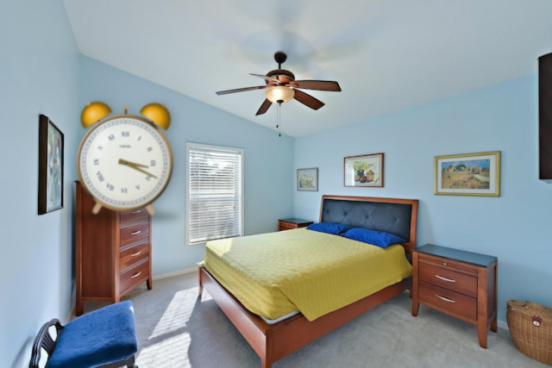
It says 3 h 19 min
